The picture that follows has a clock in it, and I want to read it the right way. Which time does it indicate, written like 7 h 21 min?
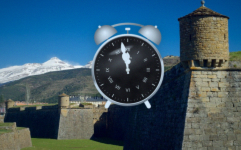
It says 11 h 58 min
